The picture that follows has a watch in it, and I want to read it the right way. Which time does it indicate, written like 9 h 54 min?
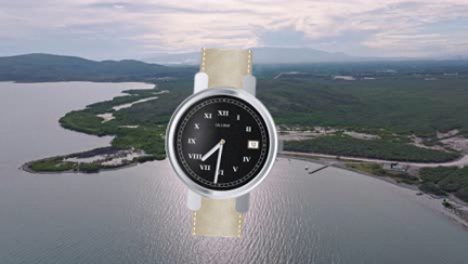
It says 7 h 31 min
